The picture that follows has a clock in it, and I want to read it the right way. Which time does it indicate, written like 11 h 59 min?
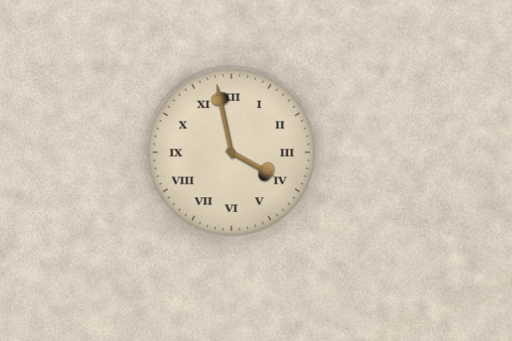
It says 3 h 58 min
